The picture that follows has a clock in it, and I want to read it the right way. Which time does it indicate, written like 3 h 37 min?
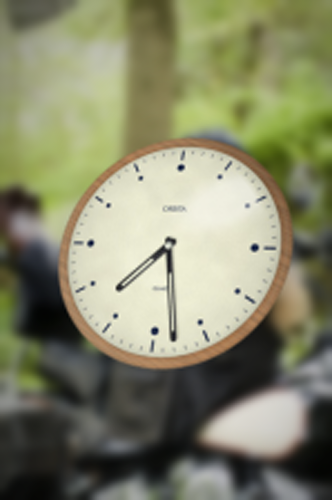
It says 7 h 28 min
